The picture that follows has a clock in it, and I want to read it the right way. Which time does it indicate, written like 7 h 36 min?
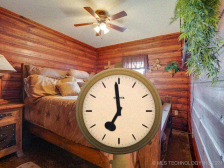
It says 6 h 59 min
